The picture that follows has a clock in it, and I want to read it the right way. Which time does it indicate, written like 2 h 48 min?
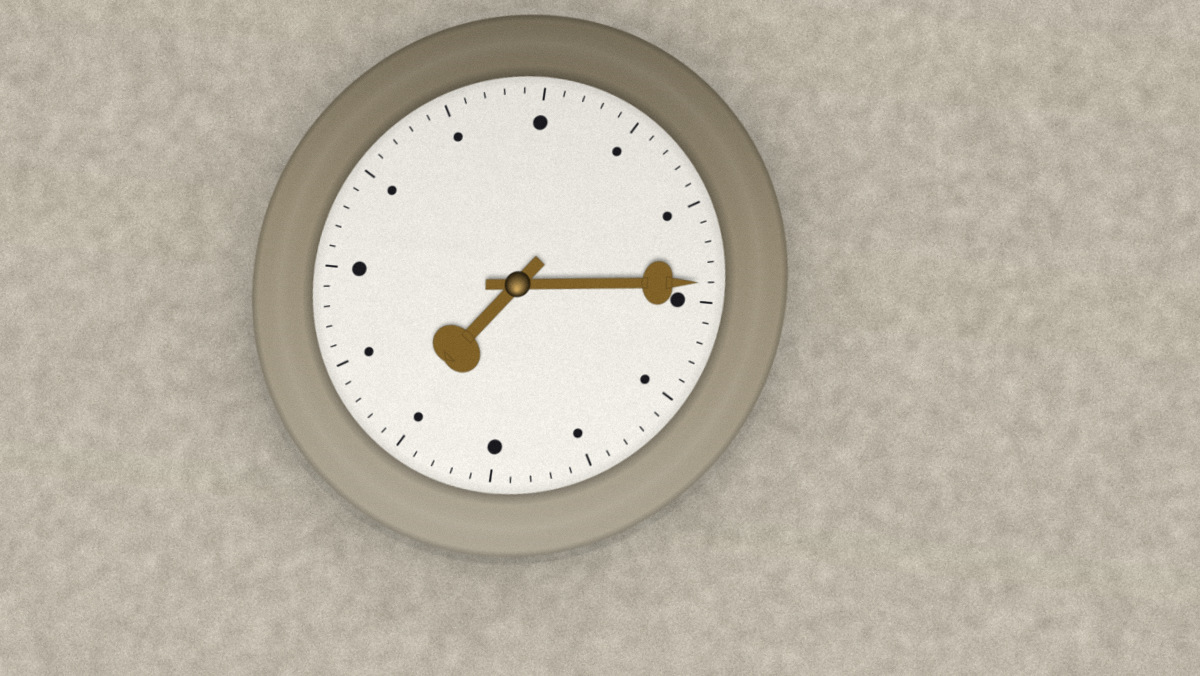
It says 7 h 14 min
